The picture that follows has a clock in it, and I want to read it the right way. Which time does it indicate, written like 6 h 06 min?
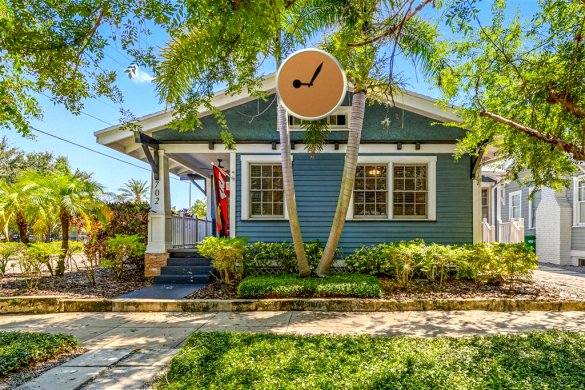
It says 9 h 05 min
